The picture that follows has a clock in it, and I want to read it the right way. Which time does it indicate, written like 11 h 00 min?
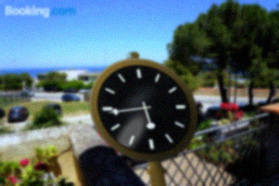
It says 5 h 44 min
